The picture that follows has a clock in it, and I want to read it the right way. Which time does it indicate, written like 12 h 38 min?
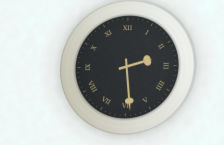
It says 2 h 29 min
